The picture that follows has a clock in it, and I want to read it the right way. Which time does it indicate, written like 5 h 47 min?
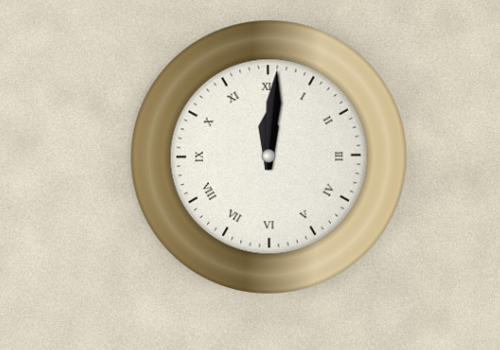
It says 12 h 01 min
